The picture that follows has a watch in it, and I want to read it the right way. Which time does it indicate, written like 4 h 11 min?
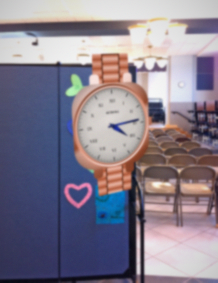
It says 4 h 14 min
